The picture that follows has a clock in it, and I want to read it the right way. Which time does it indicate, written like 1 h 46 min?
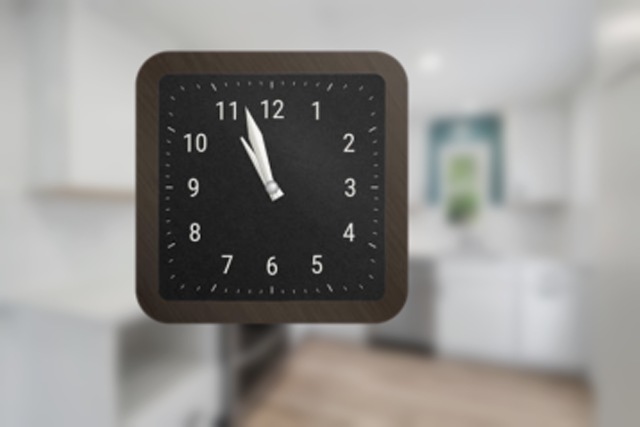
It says 10 h 57 min
